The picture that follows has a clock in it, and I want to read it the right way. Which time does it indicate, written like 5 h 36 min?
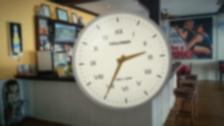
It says 2 h 35 min
